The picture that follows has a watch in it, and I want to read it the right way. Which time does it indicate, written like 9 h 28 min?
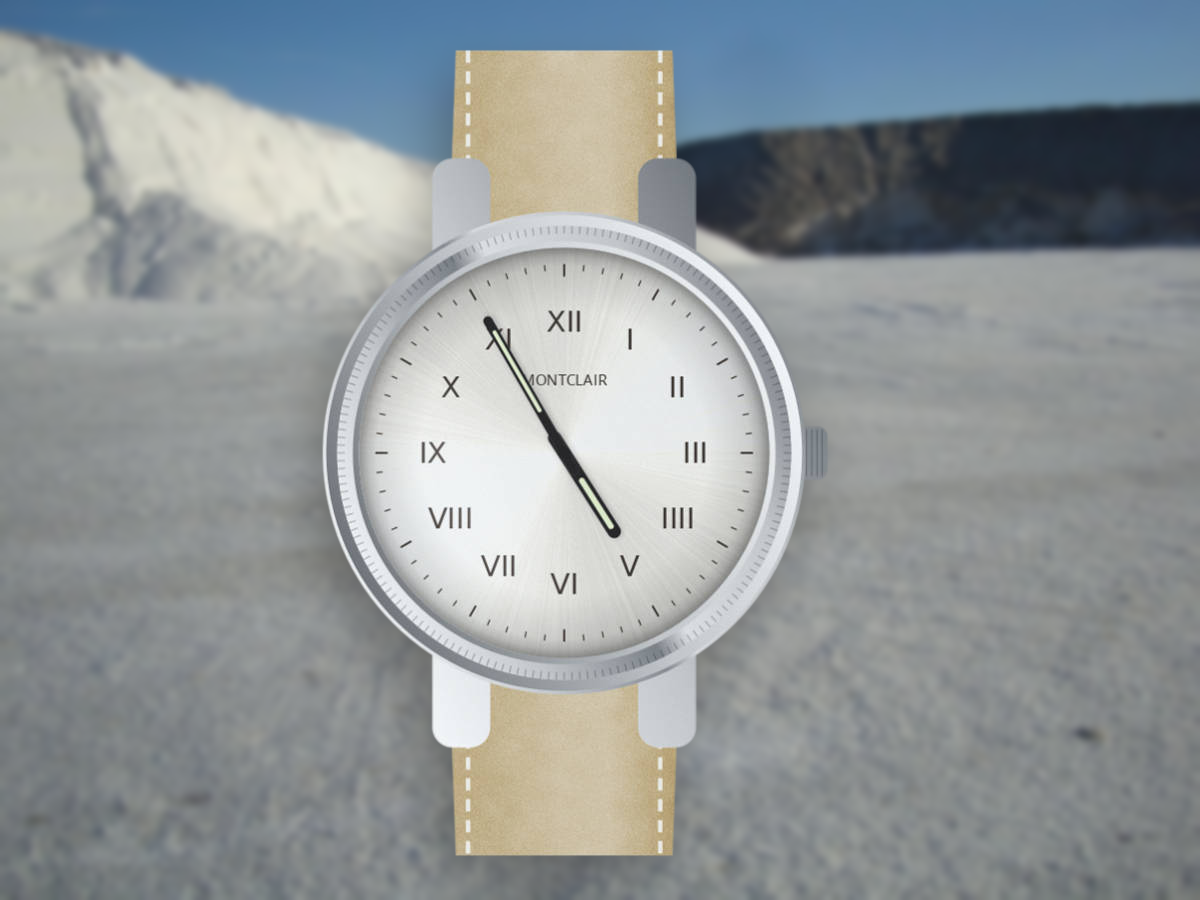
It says 4 h 55 min
